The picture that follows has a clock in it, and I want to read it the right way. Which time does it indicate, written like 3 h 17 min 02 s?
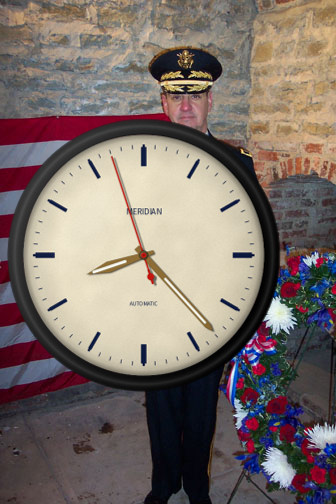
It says 8 h 22 min 57 s
